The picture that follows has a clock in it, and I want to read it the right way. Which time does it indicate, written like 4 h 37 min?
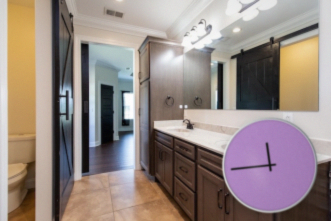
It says 11 h 44 min
